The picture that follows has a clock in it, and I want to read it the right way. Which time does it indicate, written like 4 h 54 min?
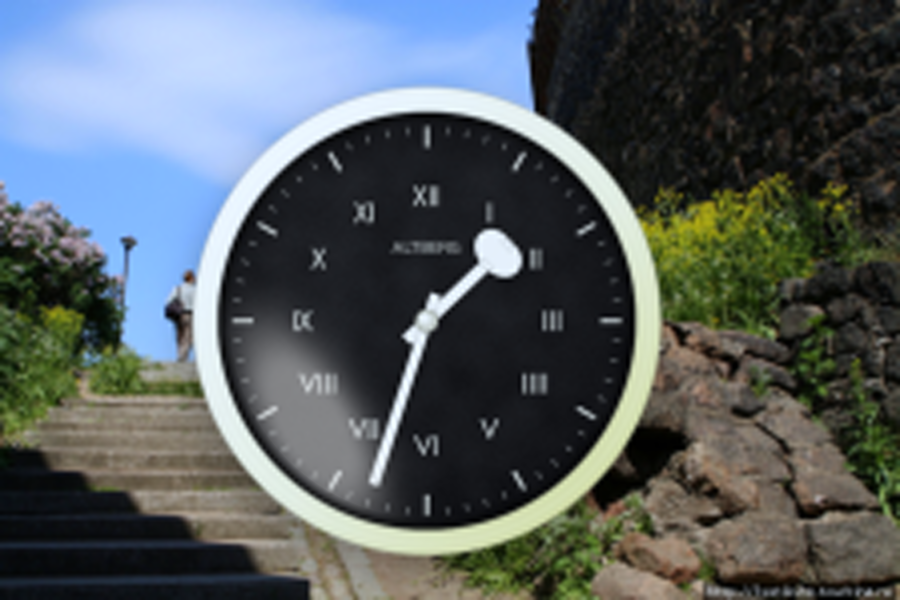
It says 1 h 33 min
